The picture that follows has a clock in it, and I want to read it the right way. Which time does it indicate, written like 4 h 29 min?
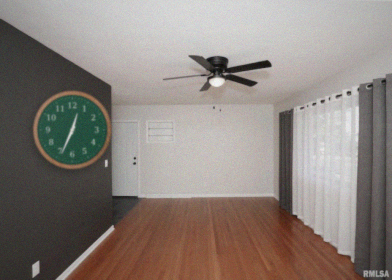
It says 12 h 34 min
